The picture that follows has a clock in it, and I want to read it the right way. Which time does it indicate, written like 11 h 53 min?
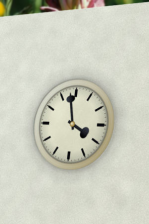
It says 3 h 58 min
